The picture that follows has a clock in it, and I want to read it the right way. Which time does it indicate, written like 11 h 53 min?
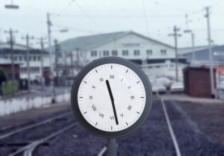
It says 11 h 28 min
